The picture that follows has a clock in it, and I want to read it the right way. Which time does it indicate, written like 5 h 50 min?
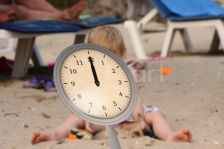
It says 12 h 00 min
